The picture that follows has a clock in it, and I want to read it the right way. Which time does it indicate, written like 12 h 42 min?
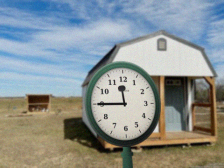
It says 11 h 45 min
